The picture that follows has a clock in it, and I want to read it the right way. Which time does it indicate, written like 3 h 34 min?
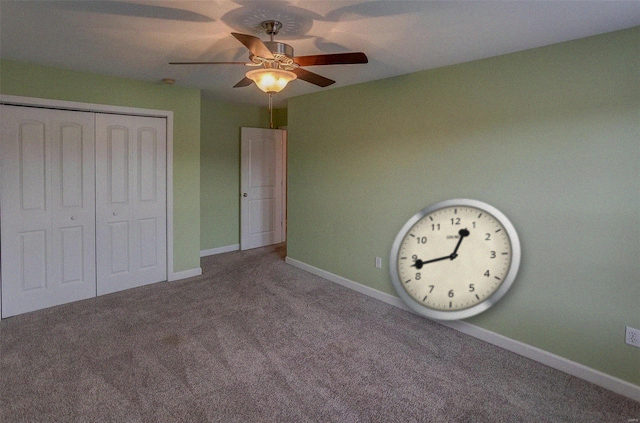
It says 12 h 43 min
